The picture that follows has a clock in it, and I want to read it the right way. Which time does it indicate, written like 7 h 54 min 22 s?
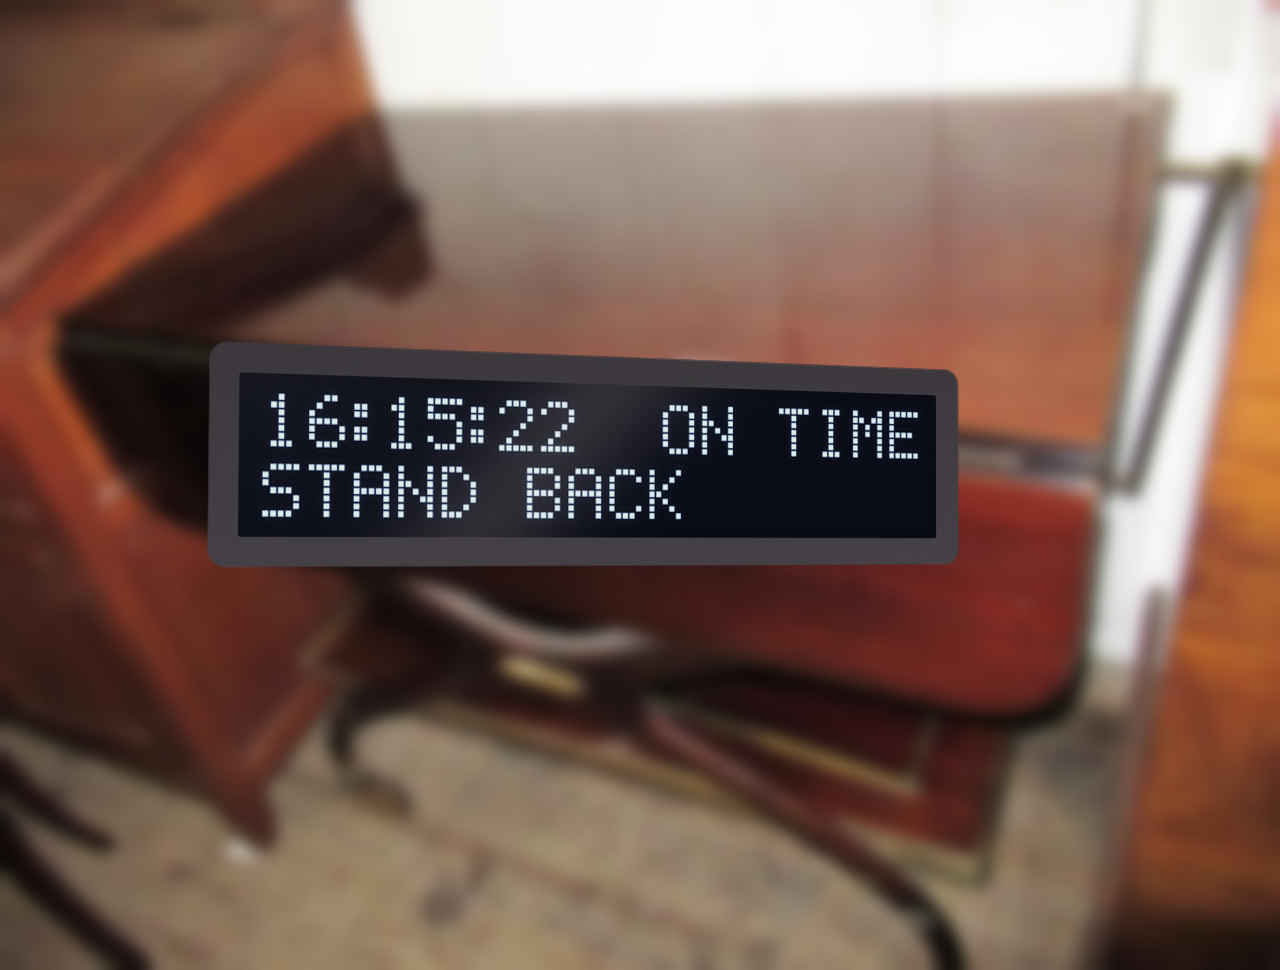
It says 16 h 15 min 22 s
